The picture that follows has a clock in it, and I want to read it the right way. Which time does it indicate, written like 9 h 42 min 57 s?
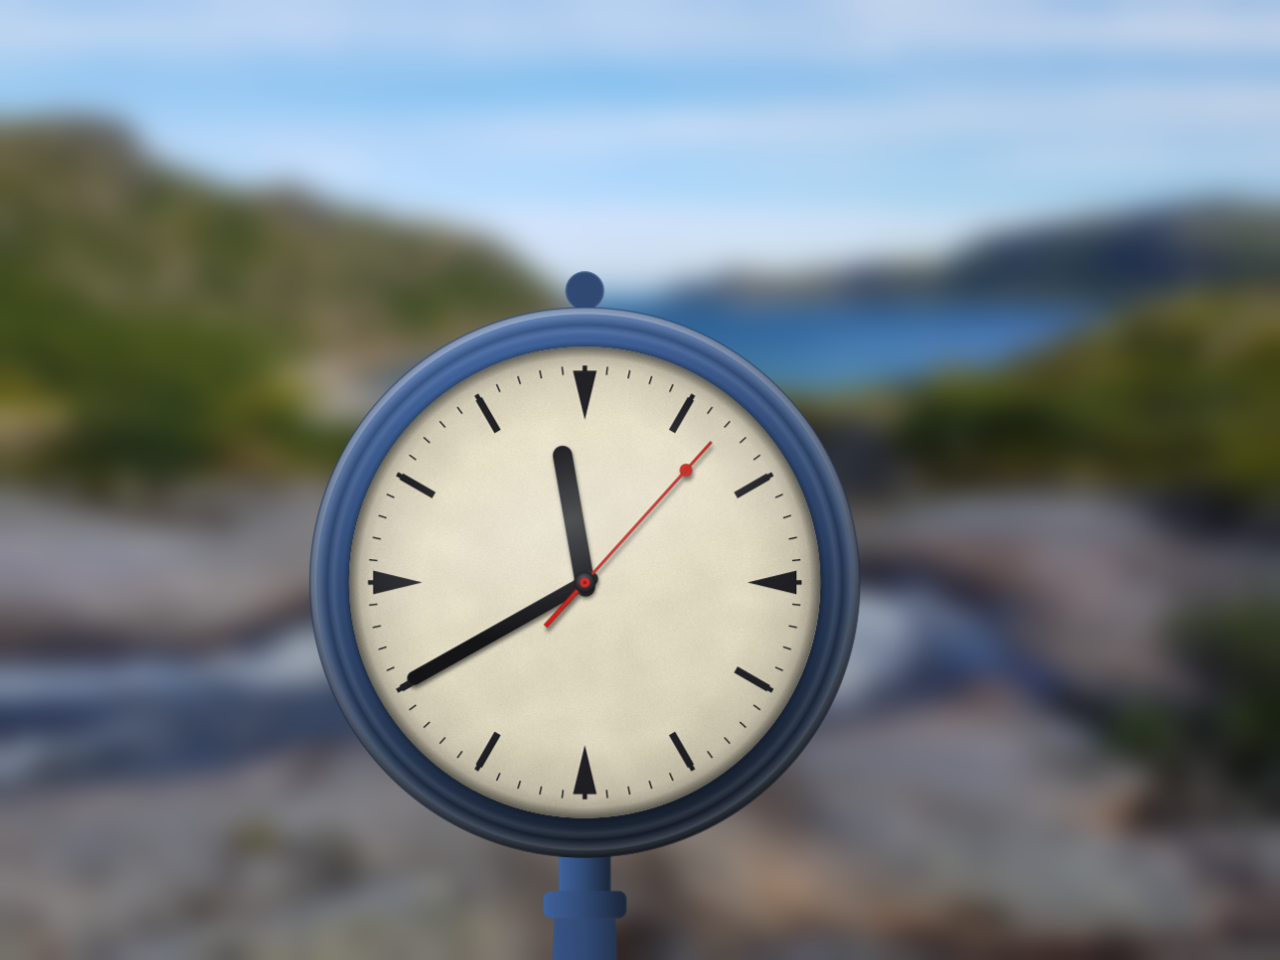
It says 11 h 40 min 07 s
